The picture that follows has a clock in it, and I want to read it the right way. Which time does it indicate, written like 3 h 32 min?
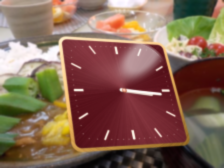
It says 3 h 16 min
